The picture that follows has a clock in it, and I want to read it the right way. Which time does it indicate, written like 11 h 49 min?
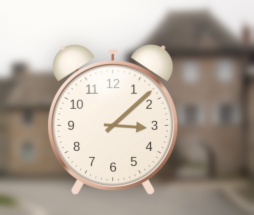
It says 3 h 08 min
